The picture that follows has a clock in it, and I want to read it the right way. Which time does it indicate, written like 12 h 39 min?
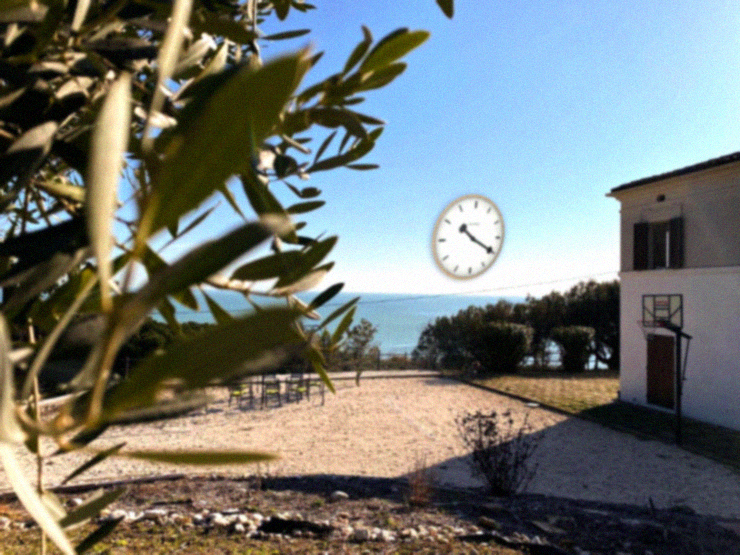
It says 10 h 20 min
